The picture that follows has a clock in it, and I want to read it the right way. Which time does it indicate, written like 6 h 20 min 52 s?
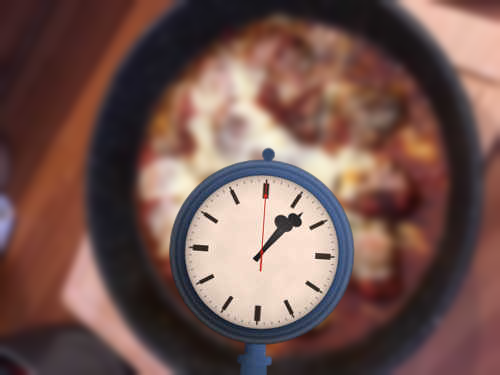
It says 1 h 07 min 00 s
